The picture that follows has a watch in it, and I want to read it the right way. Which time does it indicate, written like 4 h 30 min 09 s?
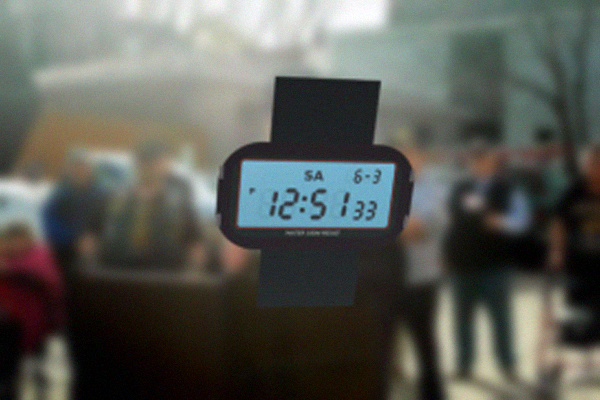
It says 12 h 51 min 33 s
